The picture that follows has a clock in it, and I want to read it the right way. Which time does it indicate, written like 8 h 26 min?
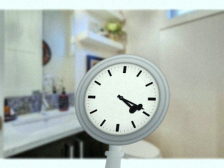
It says 4 h 19 min
